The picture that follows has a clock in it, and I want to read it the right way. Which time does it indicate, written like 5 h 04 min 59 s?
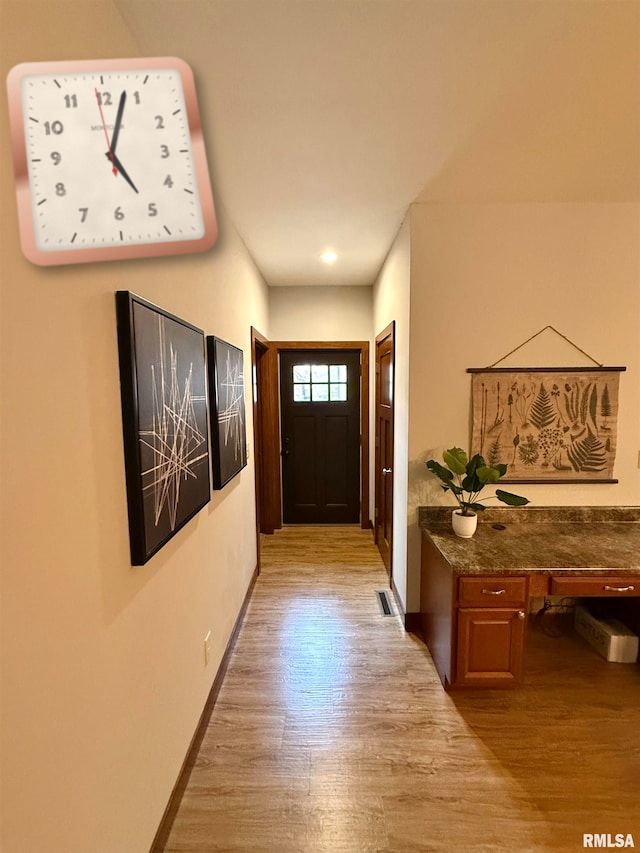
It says 5 h 02 min 59 s
